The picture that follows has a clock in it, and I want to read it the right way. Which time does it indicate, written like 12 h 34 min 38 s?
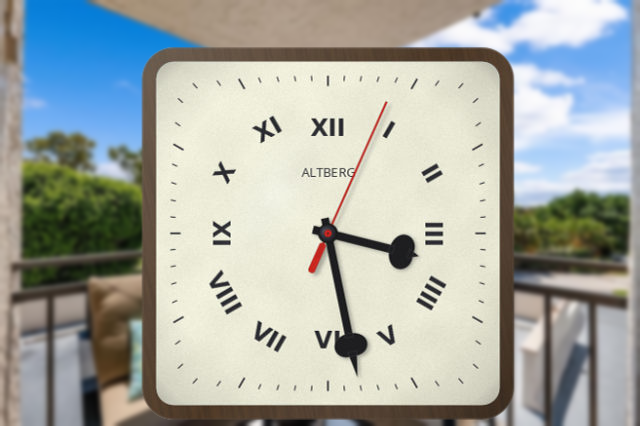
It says 3 h 28 min 04 s
